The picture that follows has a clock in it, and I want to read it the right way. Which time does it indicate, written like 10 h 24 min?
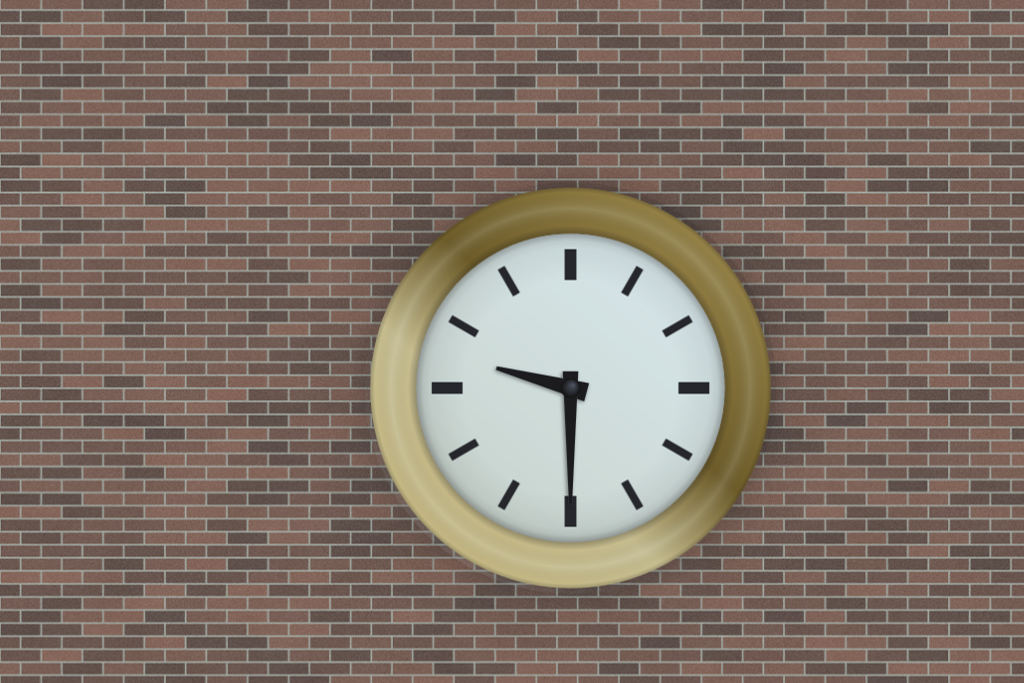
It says 9 h 30 min
